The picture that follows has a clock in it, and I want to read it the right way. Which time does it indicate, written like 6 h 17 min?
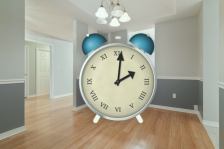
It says 2 h 01 min
